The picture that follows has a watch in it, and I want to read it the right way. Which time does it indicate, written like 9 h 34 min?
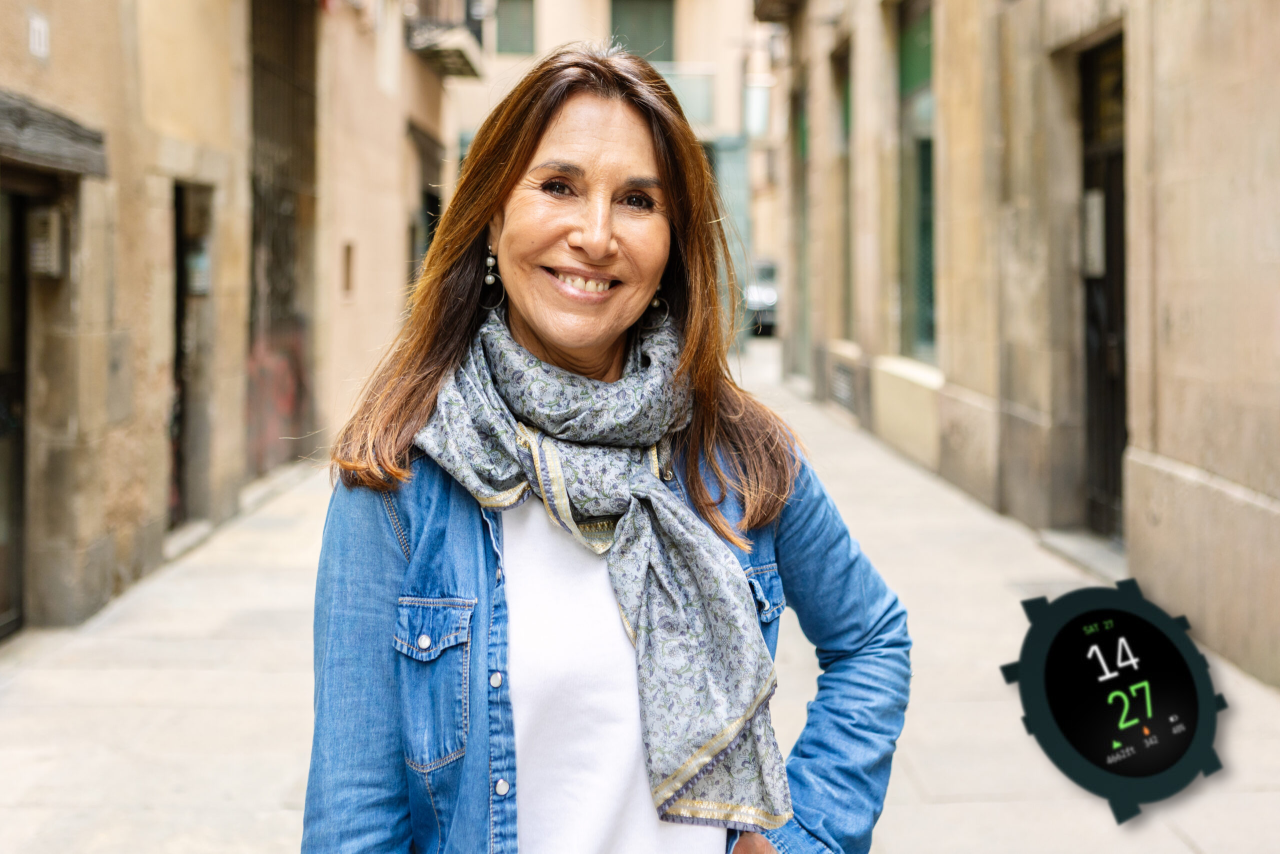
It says 14 h 27 min
